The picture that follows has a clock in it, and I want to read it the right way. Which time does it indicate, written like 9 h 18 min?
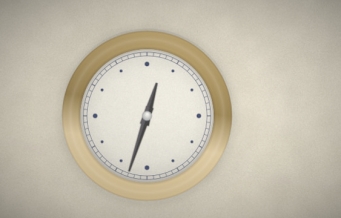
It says 12 h 33 min
